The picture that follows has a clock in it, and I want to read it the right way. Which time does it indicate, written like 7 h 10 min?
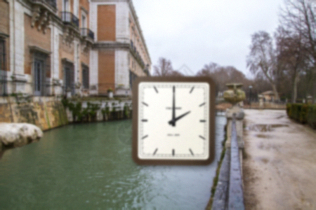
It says 2 h 00 min
